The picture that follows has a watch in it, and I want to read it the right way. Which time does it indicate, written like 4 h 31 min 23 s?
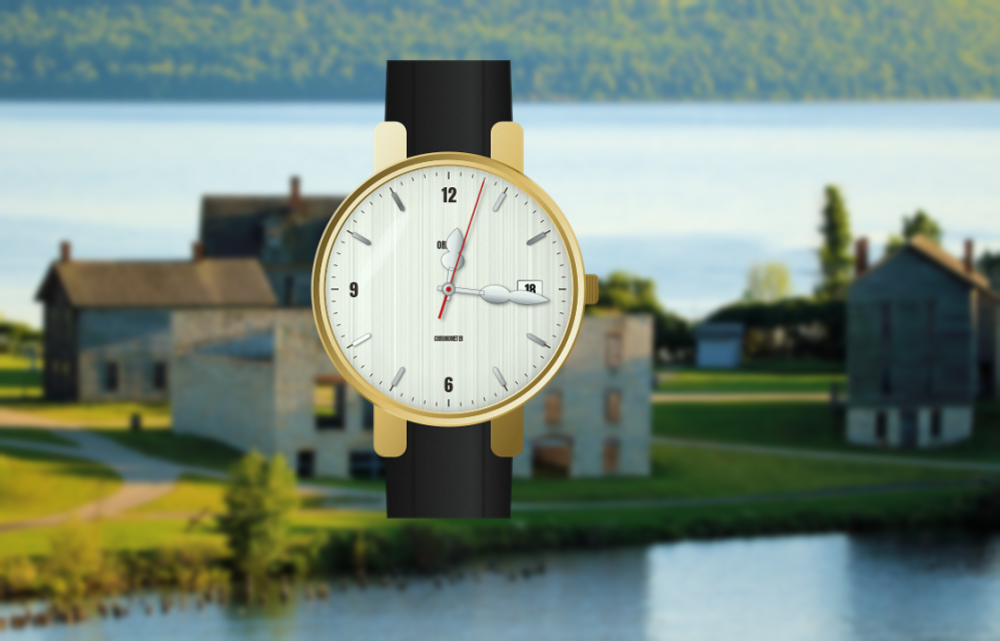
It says 12 h 16 min 03 s
